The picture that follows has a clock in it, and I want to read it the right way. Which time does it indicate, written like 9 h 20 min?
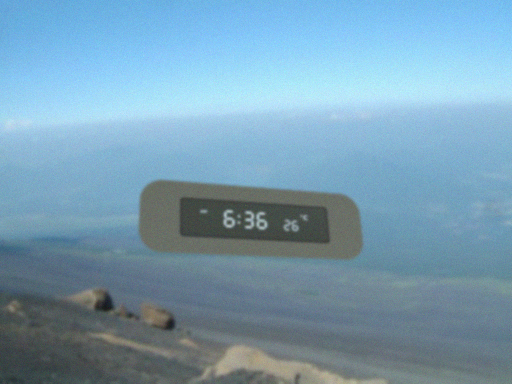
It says 6 h 36 min
